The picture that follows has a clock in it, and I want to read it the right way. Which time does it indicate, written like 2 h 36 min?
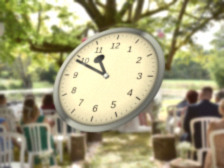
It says 10 h 49 min
